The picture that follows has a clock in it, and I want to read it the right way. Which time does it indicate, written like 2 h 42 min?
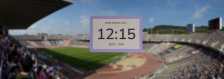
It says 12 h 15 min
